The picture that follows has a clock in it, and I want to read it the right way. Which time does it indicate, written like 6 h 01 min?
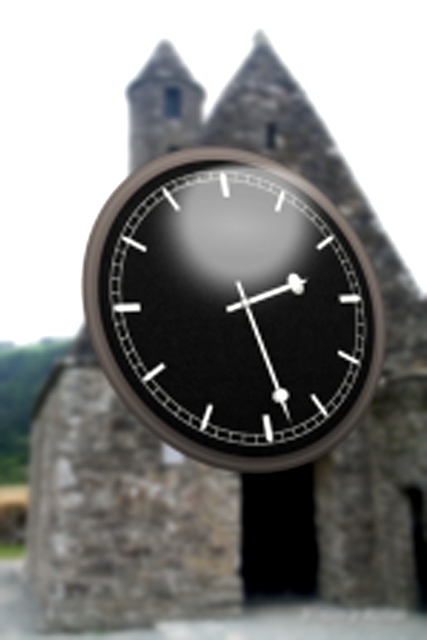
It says 2 h 28 min
